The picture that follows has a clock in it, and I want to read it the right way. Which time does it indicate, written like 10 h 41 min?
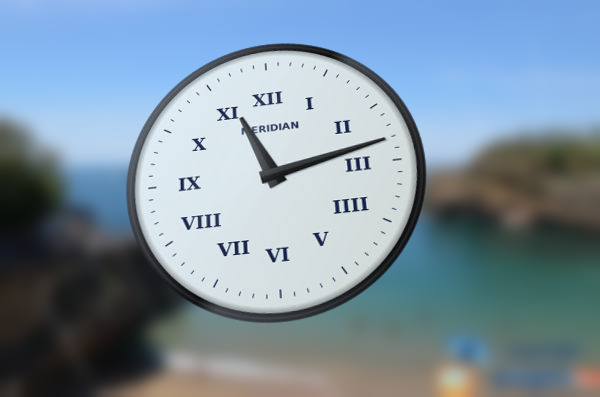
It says 11 h 13 min
